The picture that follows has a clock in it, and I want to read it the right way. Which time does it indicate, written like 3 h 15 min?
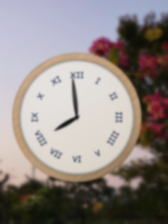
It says 7 h 59 min
